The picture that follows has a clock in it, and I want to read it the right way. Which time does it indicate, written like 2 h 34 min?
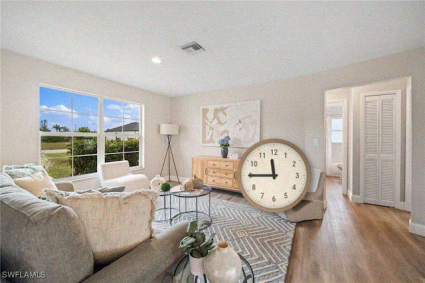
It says 11 h 45 min
